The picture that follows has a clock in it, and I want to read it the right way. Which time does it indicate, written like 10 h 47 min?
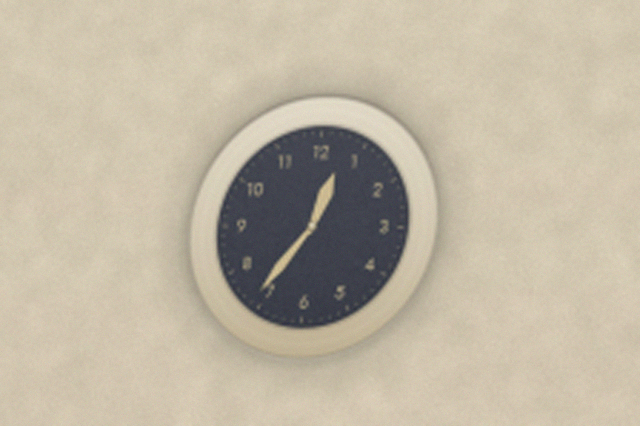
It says 12 h 36 min
